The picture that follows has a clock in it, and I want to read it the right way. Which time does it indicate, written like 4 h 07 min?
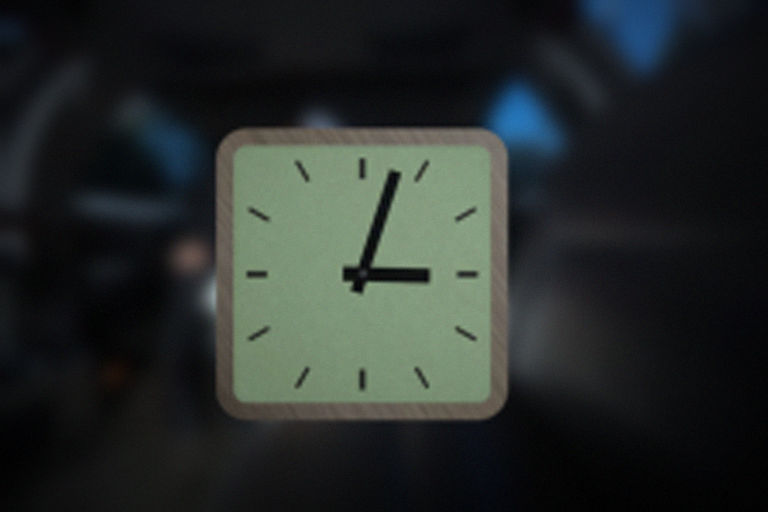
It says 3 h 03 min
